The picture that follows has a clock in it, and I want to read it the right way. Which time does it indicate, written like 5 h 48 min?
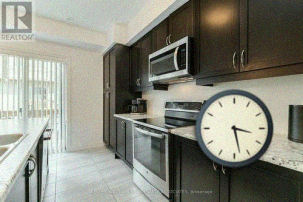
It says 3 h 28 min
